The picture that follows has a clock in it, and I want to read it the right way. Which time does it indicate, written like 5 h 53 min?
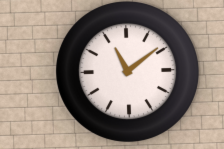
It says 11 h 09 min
